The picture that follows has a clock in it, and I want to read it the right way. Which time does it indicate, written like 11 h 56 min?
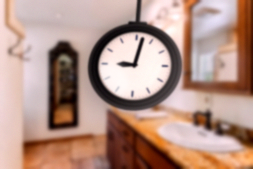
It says 9 h 02 min
